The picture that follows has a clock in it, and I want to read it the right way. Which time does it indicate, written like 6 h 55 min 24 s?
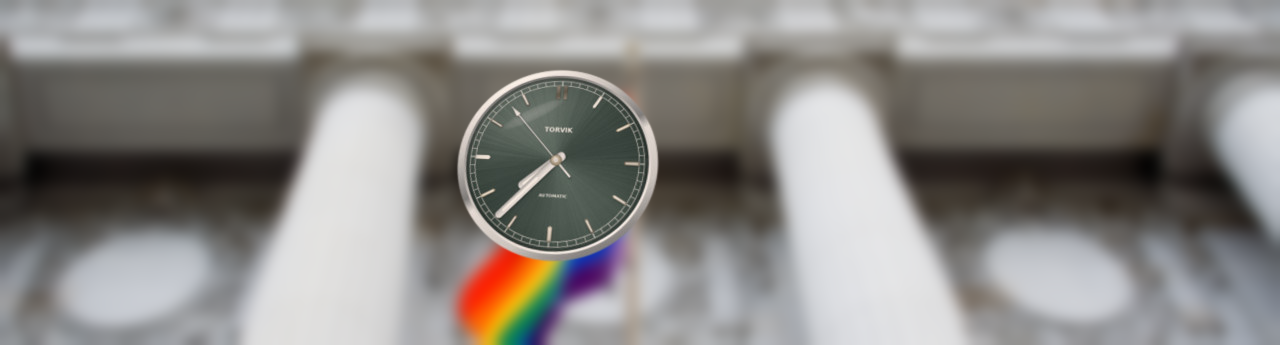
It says 7 h 36 min 53 s
